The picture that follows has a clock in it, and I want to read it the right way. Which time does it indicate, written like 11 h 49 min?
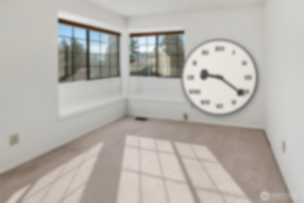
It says 9 h 21 min
